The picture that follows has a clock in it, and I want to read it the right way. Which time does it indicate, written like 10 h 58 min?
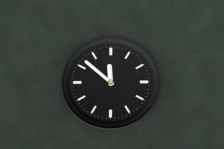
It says 11 h 52 min
